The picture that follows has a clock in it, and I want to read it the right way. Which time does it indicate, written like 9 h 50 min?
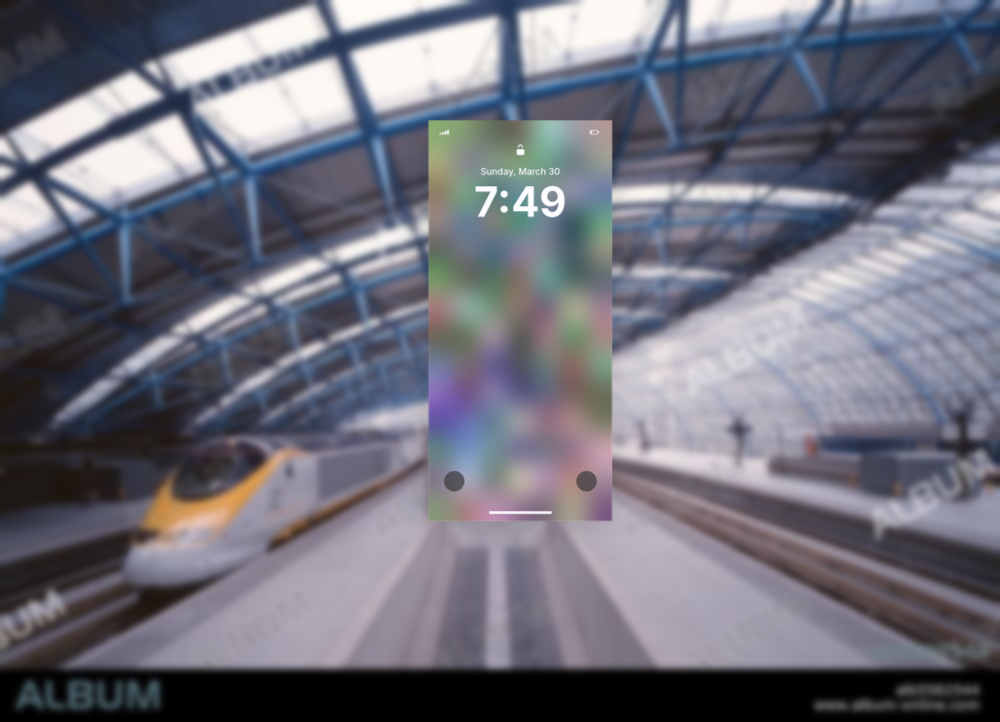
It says 7 h 49 min
